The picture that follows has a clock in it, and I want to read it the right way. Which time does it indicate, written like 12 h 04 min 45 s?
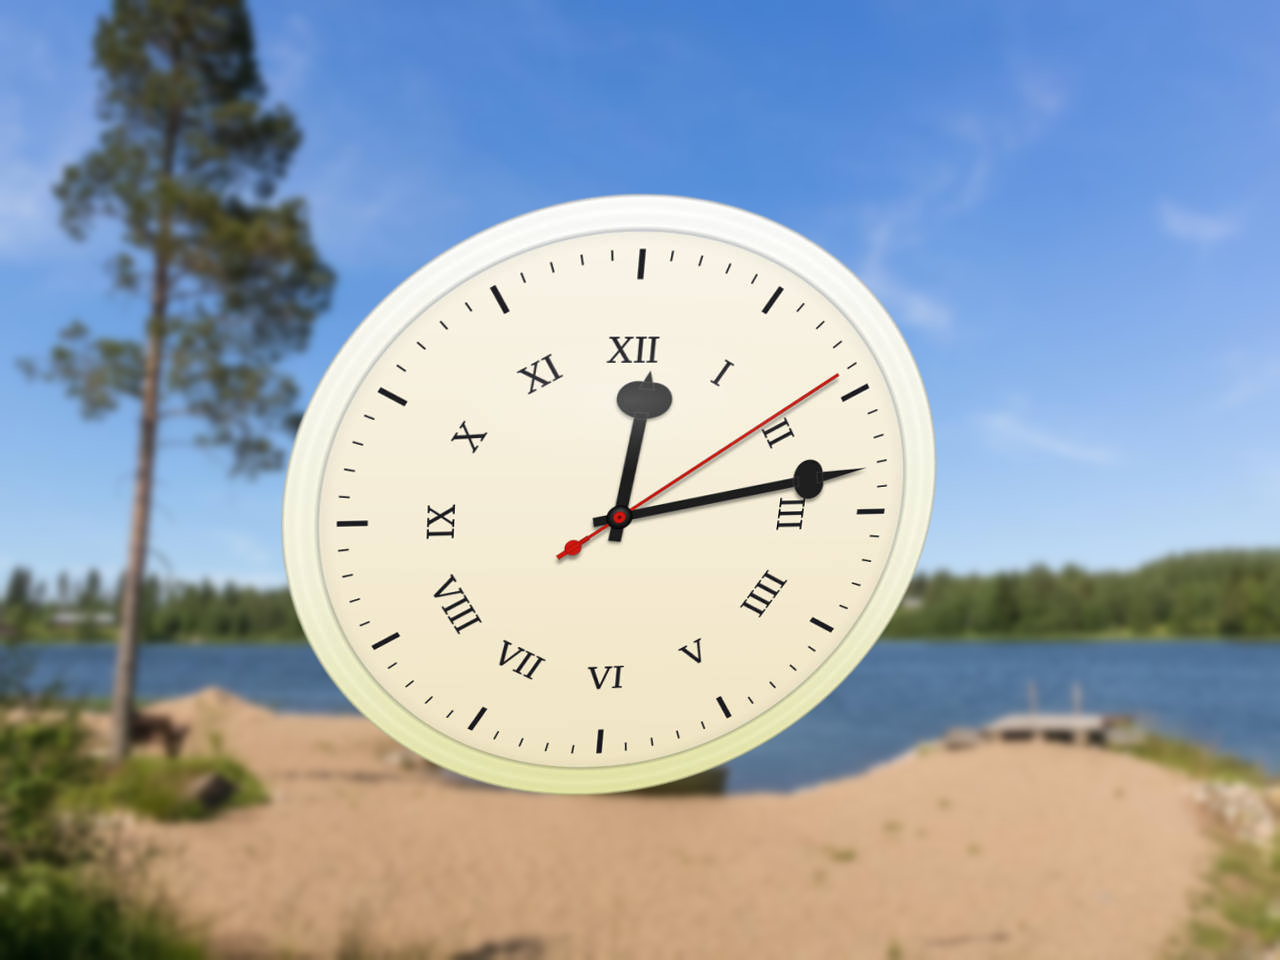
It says 12 h 13 min 09 s
